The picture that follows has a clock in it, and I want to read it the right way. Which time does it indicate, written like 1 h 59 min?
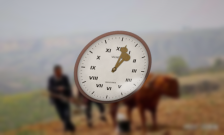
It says 1 h 02 min
